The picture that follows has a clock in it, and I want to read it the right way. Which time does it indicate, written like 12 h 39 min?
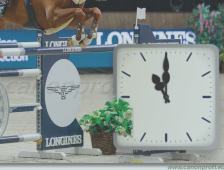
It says 11 h 00 min
